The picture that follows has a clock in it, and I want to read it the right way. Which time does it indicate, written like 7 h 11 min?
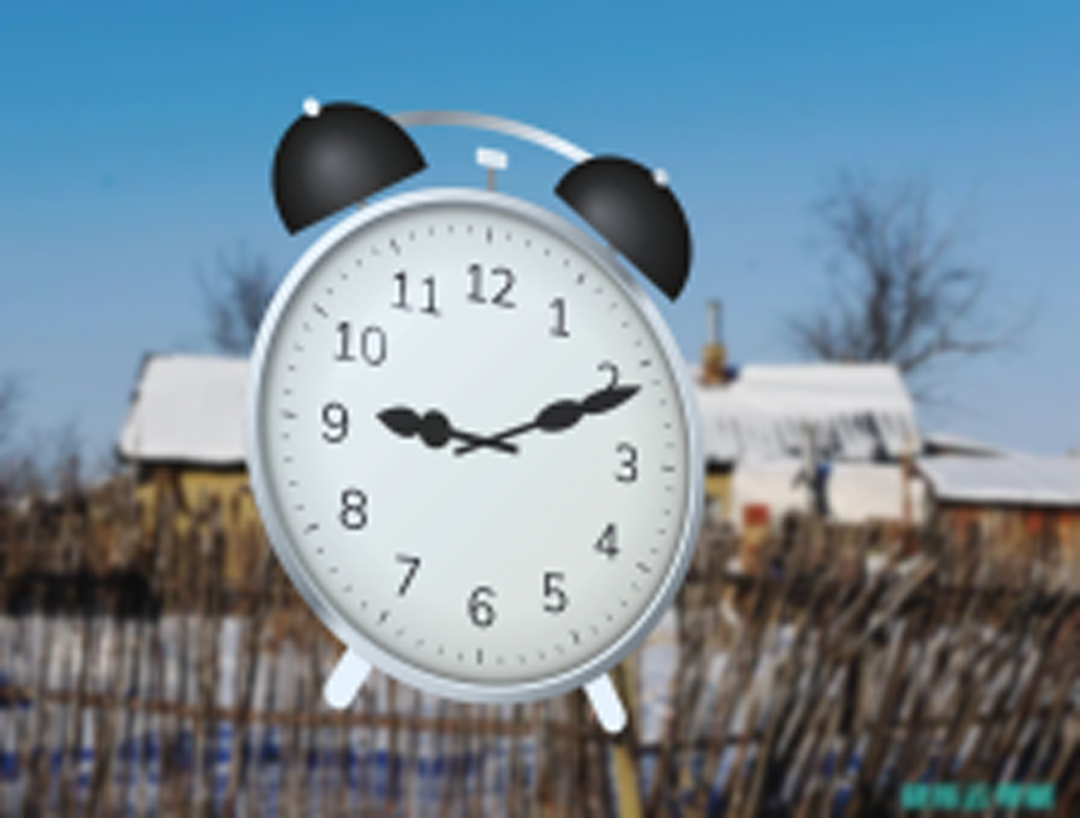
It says 9 h 11 min
